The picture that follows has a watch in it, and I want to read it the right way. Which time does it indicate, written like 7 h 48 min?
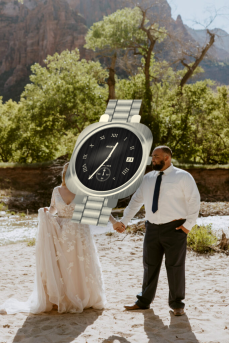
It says 12 h 35 min
